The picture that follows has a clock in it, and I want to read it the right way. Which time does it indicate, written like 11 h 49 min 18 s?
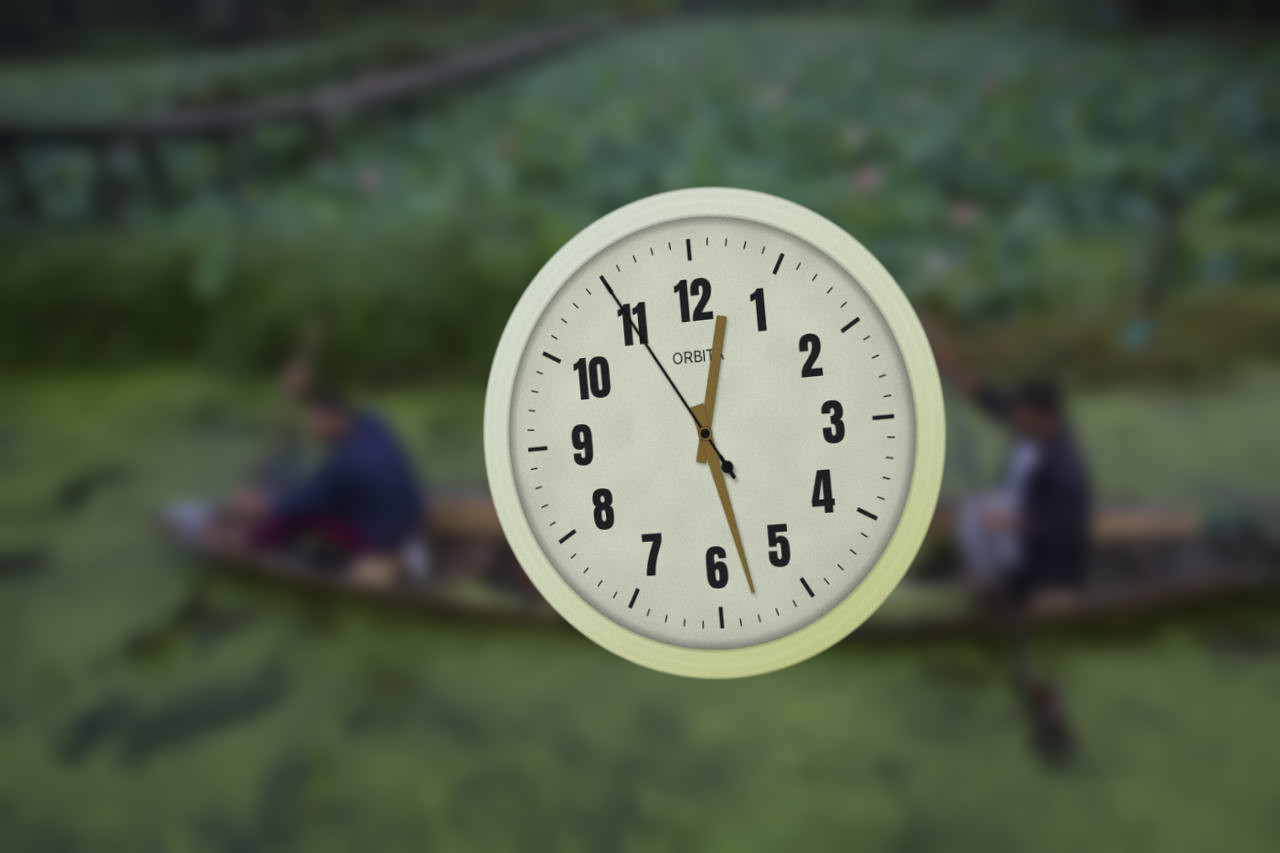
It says 12 h 27 min 55 s
